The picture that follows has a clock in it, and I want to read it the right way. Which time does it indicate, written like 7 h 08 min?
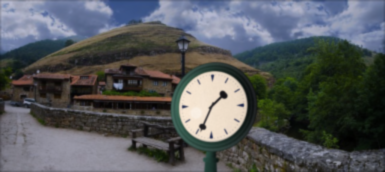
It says 1 h 34 min
